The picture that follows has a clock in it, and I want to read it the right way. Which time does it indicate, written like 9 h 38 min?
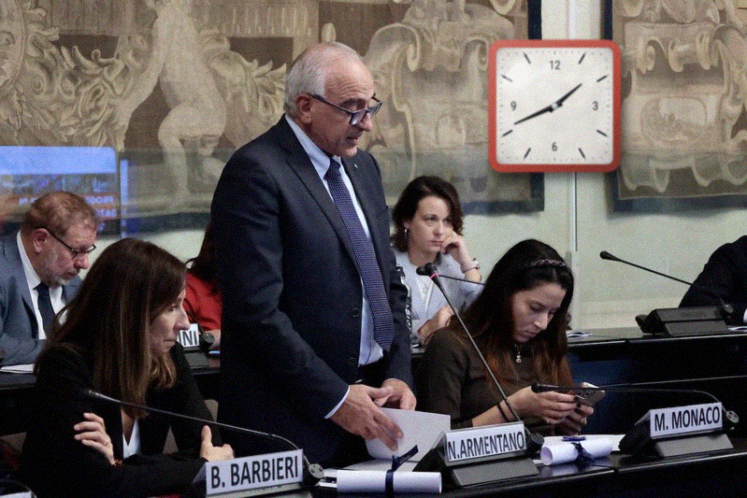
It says 1 h 41 min
